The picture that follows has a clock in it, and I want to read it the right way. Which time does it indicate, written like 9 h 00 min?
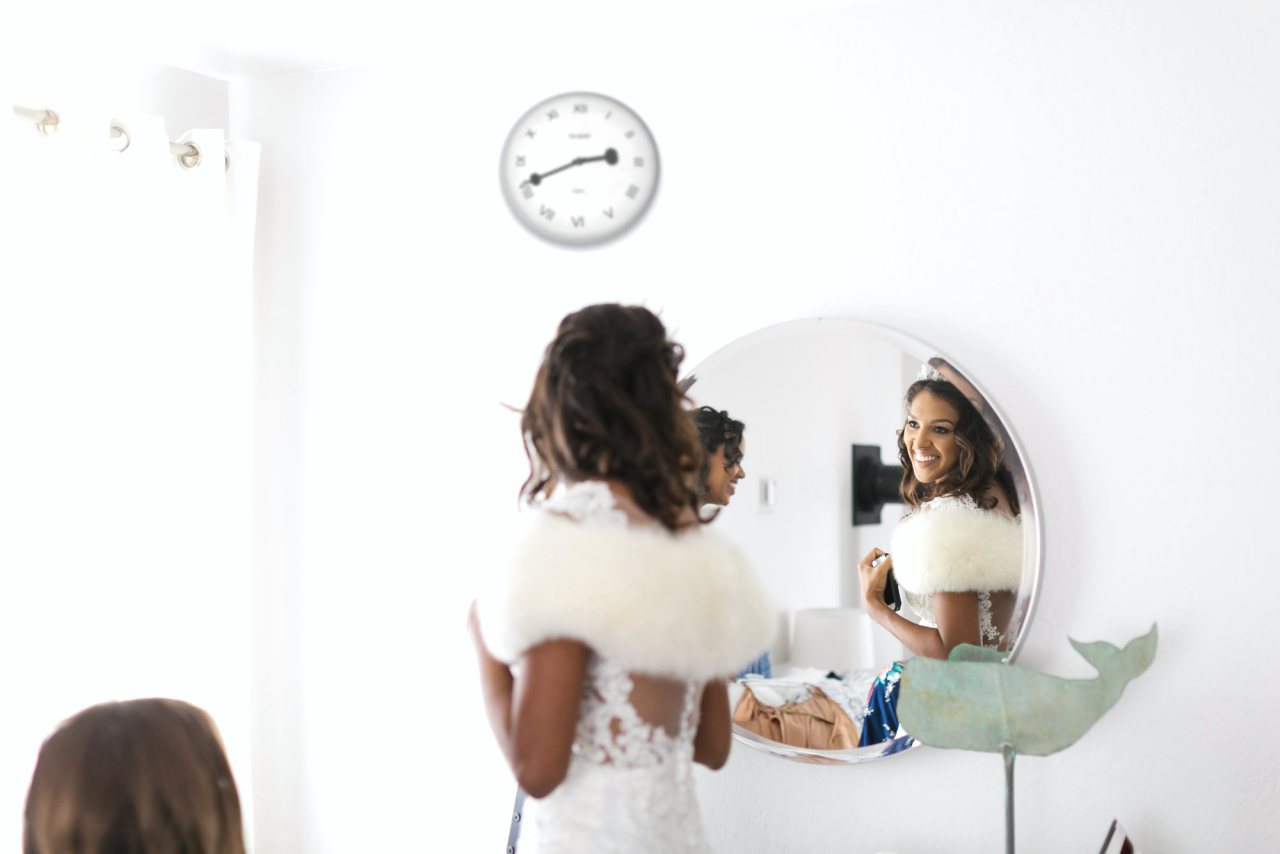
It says 2 h 41 min
